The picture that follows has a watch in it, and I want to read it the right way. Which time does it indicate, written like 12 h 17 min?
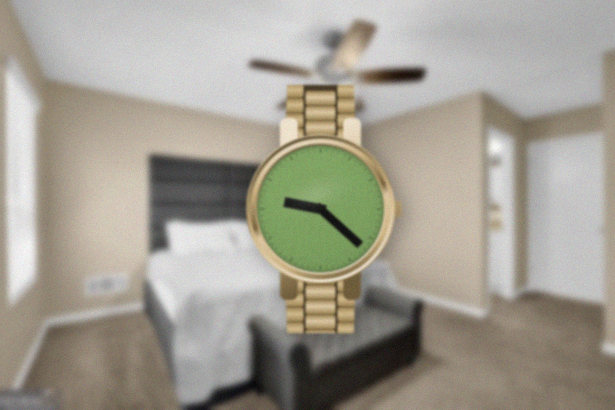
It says 9 h 22 min
